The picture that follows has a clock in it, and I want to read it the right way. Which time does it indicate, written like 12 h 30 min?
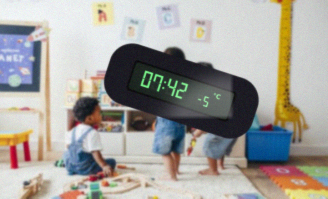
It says 7 h 42 min
